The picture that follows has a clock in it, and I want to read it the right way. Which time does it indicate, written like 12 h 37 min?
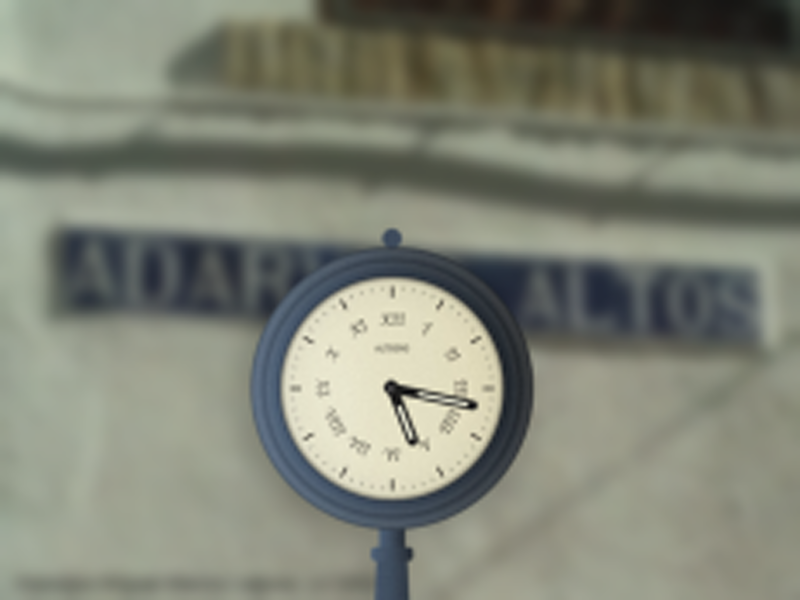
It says 5 h 17 min
